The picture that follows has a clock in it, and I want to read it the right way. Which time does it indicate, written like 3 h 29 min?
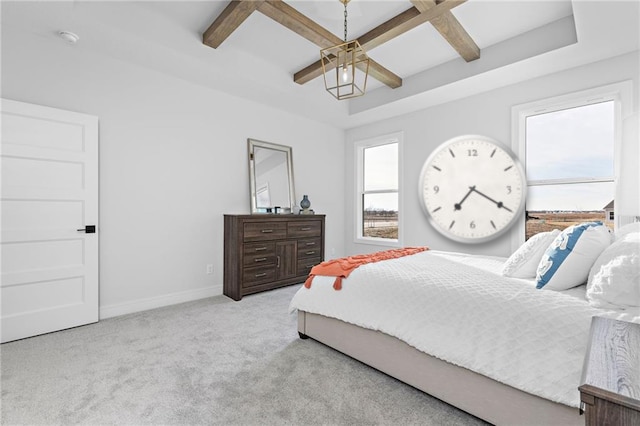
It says 7 h 20 min
